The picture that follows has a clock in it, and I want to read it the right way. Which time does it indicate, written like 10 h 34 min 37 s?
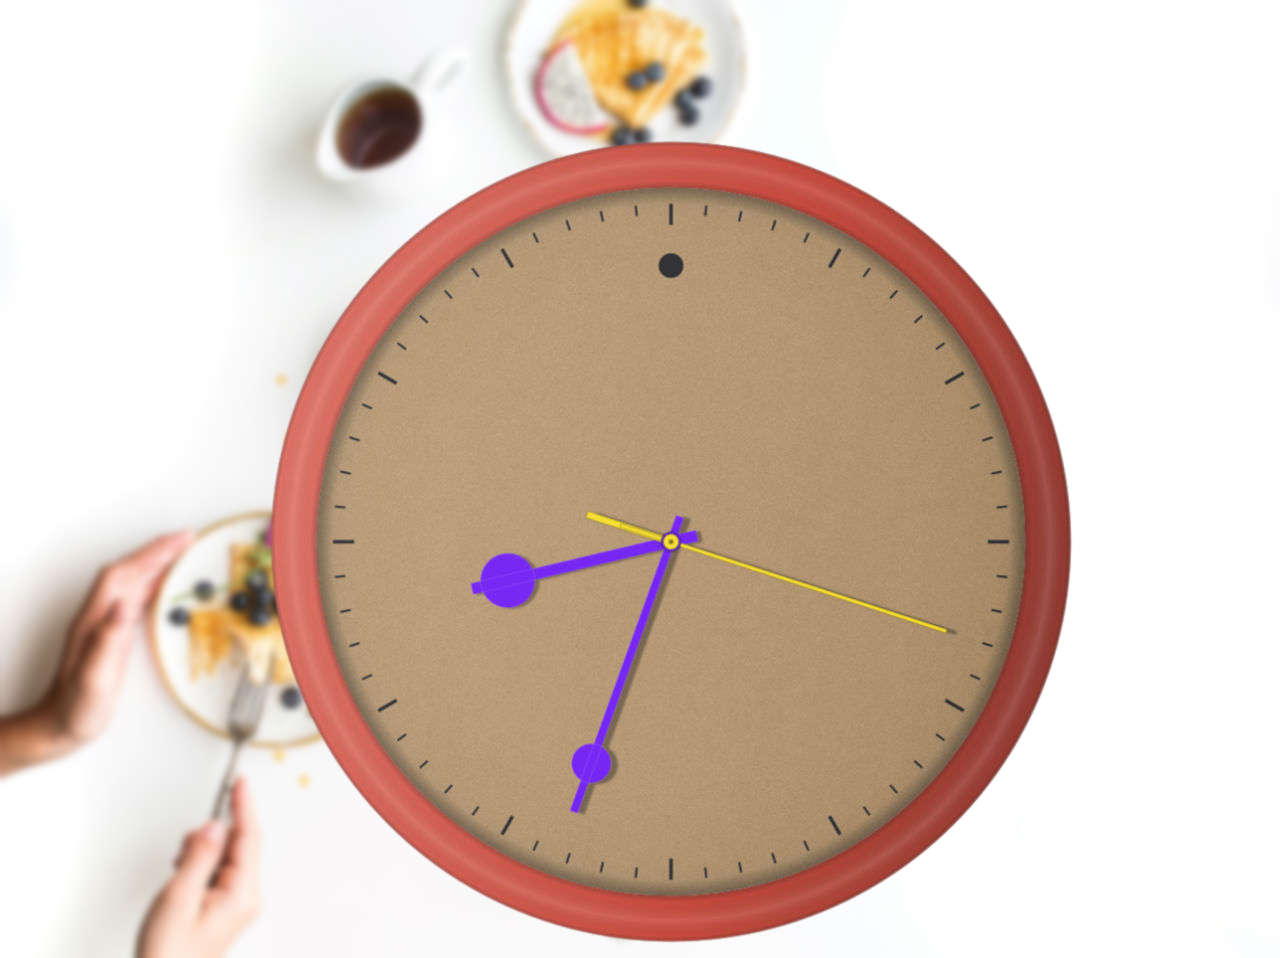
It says 8 h 33 min 18 s
